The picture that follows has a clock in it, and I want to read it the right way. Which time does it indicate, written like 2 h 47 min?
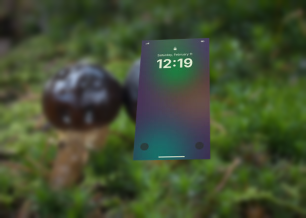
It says 12 h 19 min
